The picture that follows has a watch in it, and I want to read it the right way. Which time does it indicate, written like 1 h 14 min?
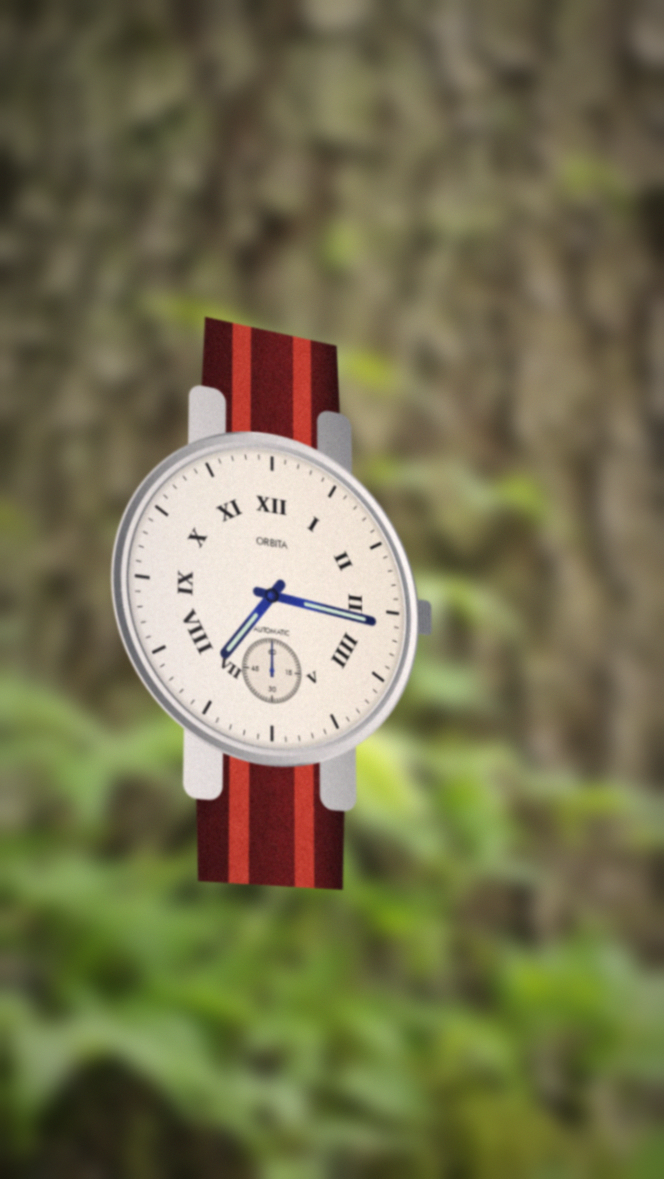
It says 7 h 16 min
